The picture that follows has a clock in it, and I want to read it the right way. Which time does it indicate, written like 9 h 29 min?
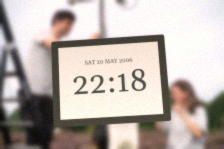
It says 22 h 18 min
